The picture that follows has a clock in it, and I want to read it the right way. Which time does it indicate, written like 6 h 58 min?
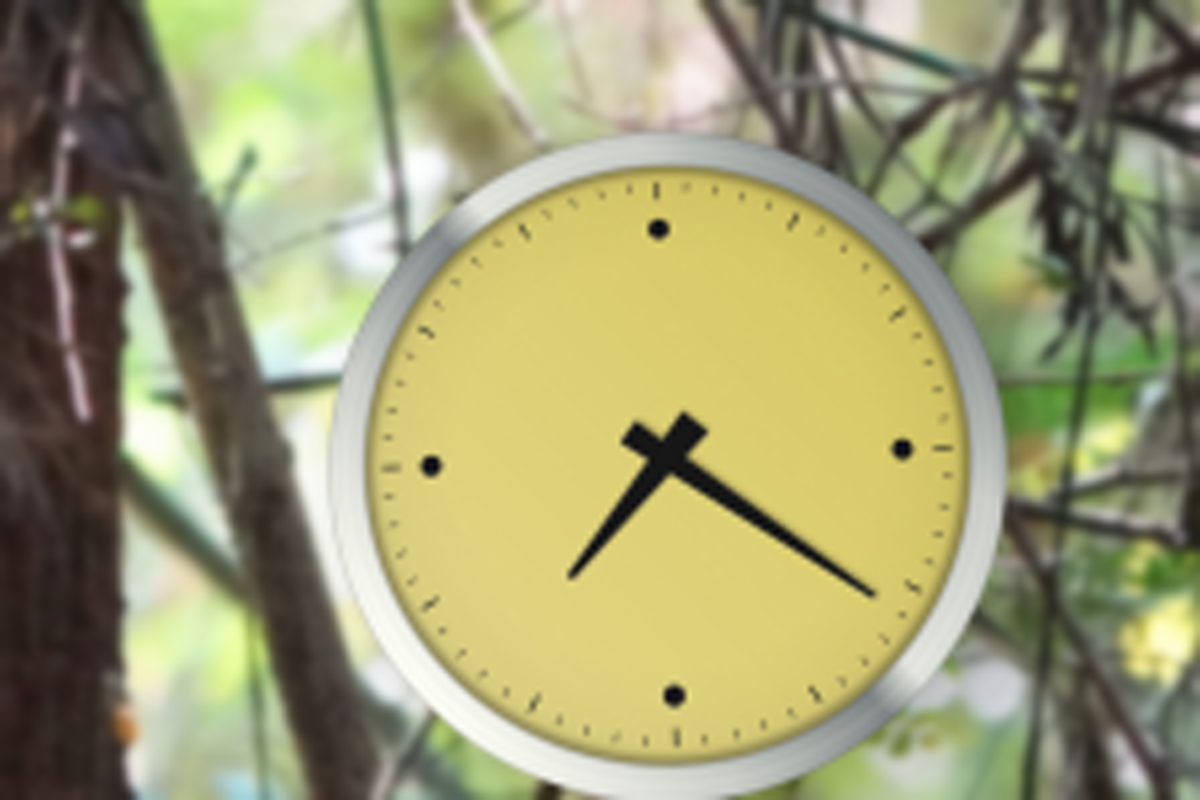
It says 7 h 21 min
